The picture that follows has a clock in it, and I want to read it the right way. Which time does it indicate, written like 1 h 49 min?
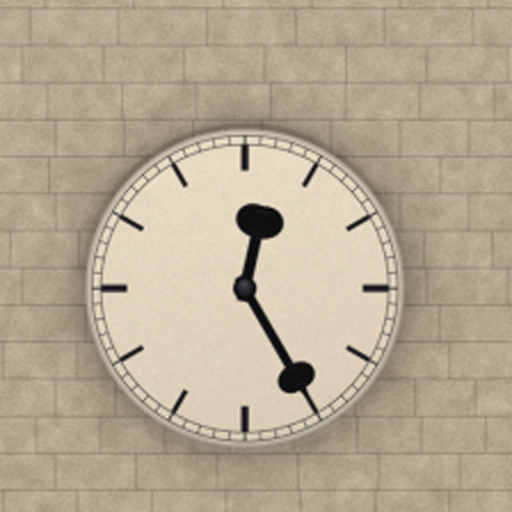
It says 12 h 25 min
